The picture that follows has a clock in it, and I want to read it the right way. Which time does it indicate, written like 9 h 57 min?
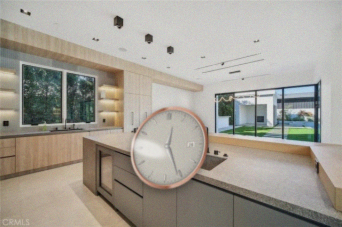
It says 12 h 26 min
